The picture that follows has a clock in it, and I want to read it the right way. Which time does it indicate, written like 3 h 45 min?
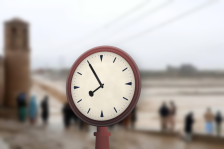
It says 7 h 55 min
